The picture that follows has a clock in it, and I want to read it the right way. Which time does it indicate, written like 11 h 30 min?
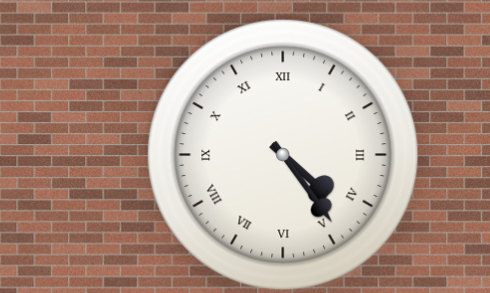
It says 4 h 24 min
